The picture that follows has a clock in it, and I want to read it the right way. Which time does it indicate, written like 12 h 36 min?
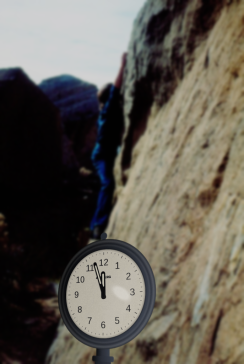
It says 11 h 57 min
